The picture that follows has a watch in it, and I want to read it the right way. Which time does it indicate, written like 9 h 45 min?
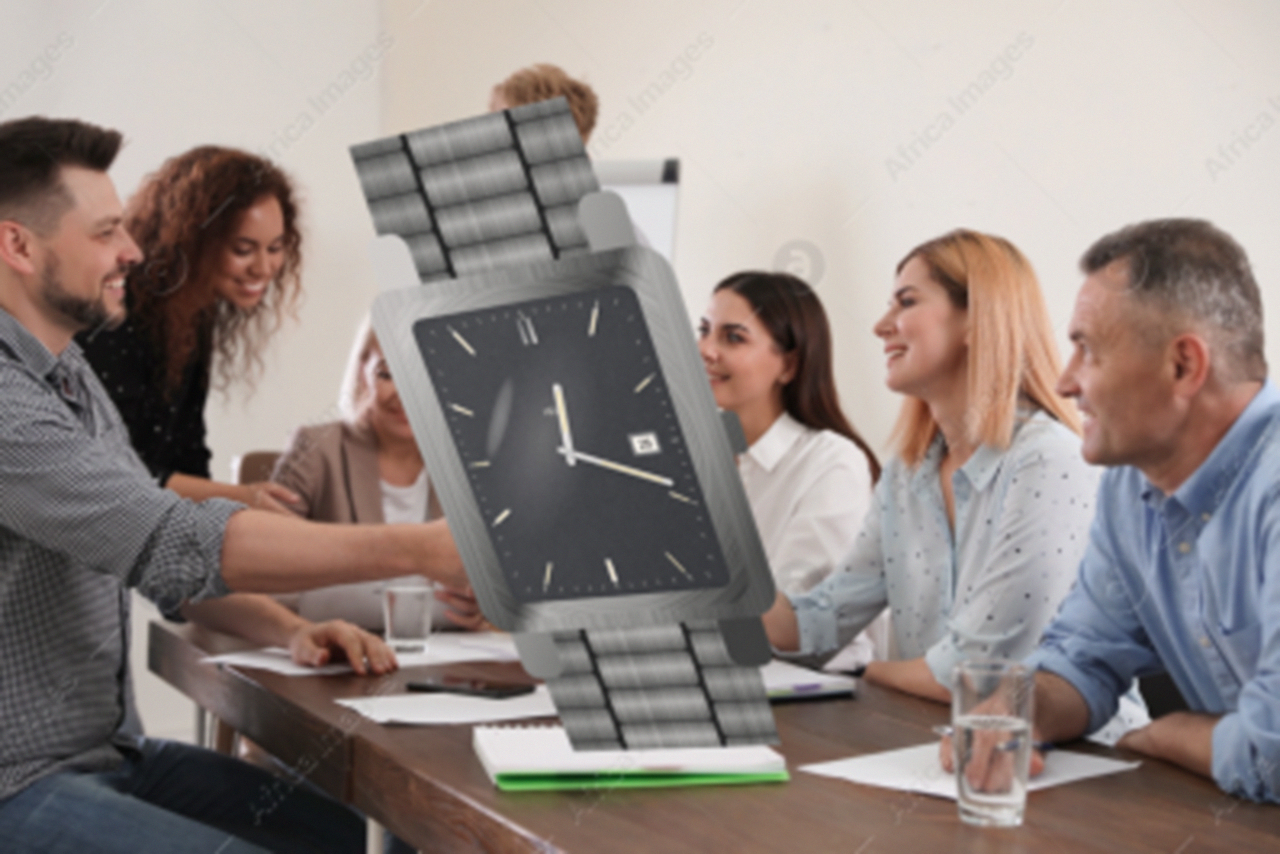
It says 12 h 19 min
